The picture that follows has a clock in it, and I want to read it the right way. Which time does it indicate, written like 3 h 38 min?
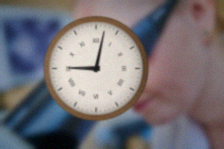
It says 9 h 02 min
